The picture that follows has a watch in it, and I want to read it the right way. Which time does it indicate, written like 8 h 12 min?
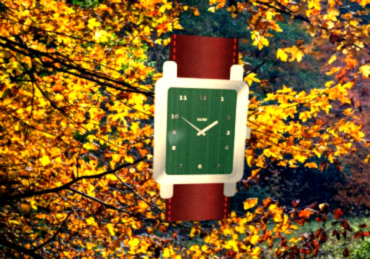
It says 1 h 51 min
